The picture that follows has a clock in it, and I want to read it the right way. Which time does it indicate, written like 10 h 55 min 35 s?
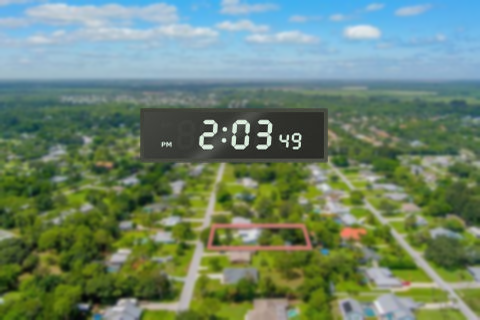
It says 2 h 03 min 49 s
